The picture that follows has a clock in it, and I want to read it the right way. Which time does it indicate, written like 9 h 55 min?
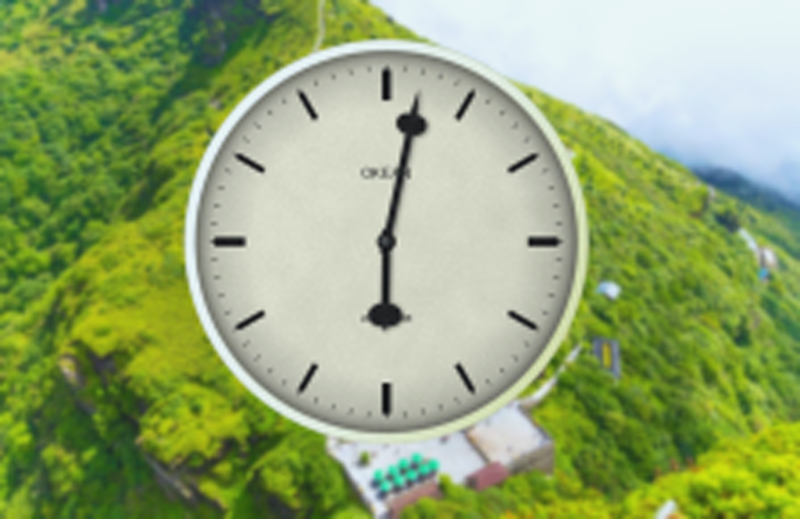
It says 6 h 02 min
